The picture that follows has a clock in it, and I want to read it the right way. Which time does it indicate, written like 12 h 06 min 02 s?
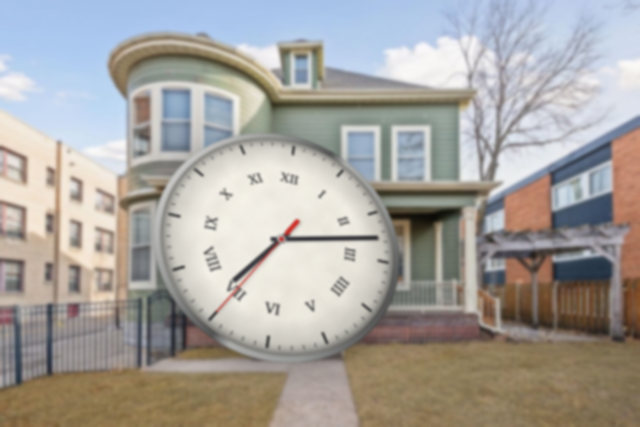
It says 7 h 12 min 35 s
